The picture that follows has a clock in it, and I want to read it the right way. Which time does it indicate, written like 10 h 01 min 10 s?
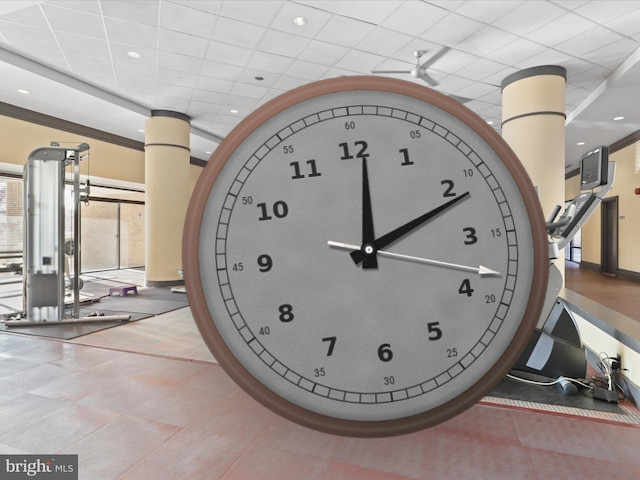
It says 12 h 11 min 18 s
